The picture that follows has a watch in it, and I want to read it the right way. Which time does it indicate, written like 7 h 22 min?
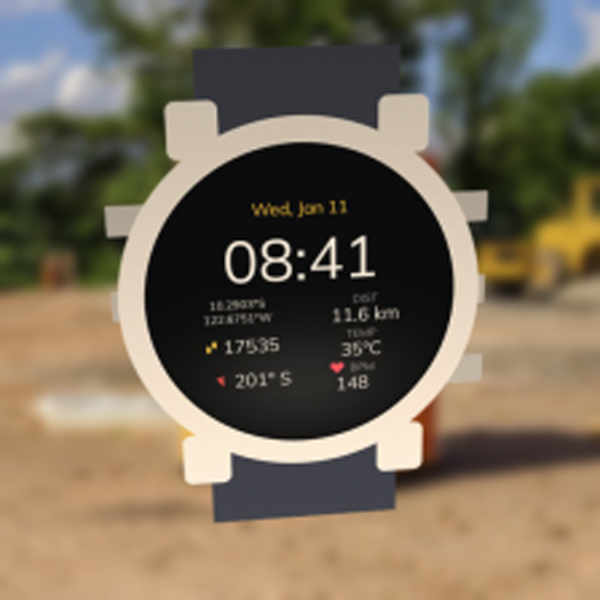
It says 8 h 41 min
